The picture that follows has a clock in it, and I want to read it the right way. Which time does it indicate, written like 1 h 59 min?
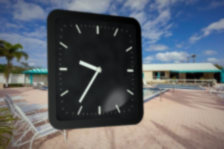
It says 9 h 36 min
